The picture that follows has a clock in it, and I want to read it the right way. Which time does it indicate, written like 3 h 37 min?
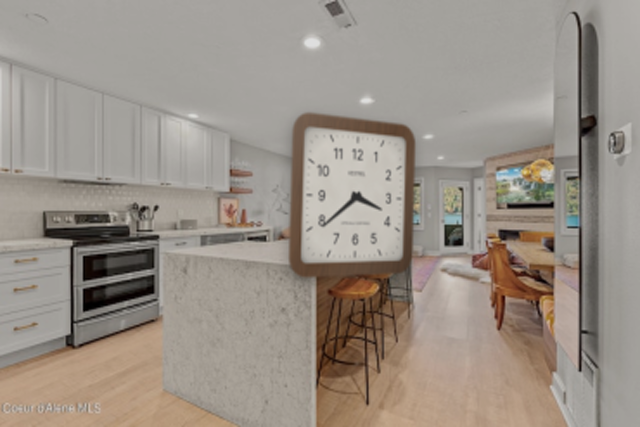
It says 3 h 39 min
